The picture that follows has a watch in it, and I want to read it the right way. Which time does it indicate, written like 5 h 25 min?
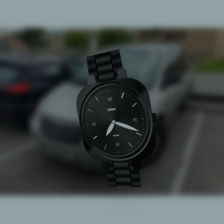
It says 7 h 19 min
